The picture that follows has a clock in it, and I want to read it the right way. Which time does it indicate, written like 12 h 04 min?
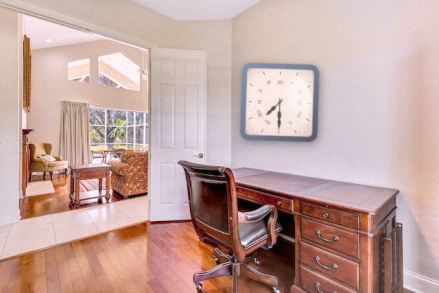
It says 7 h 30 min
